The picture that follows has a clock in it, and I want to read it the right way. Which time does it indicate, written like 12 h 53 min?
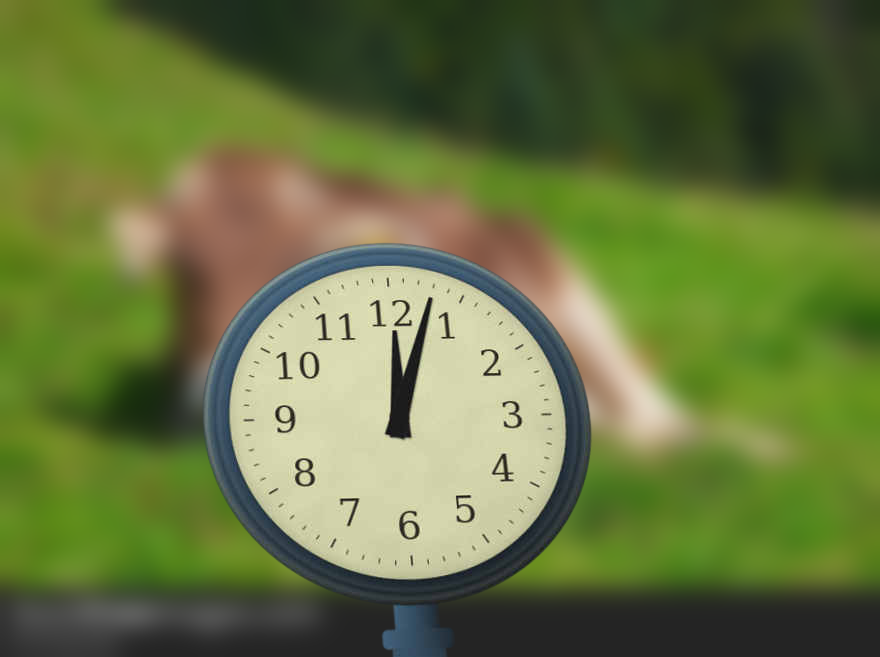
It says 12 h 03 min
